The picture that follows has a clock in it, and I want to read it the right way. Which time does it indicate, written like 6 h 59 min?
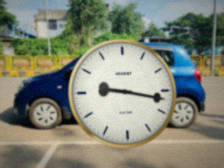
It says 9 h 17 min
